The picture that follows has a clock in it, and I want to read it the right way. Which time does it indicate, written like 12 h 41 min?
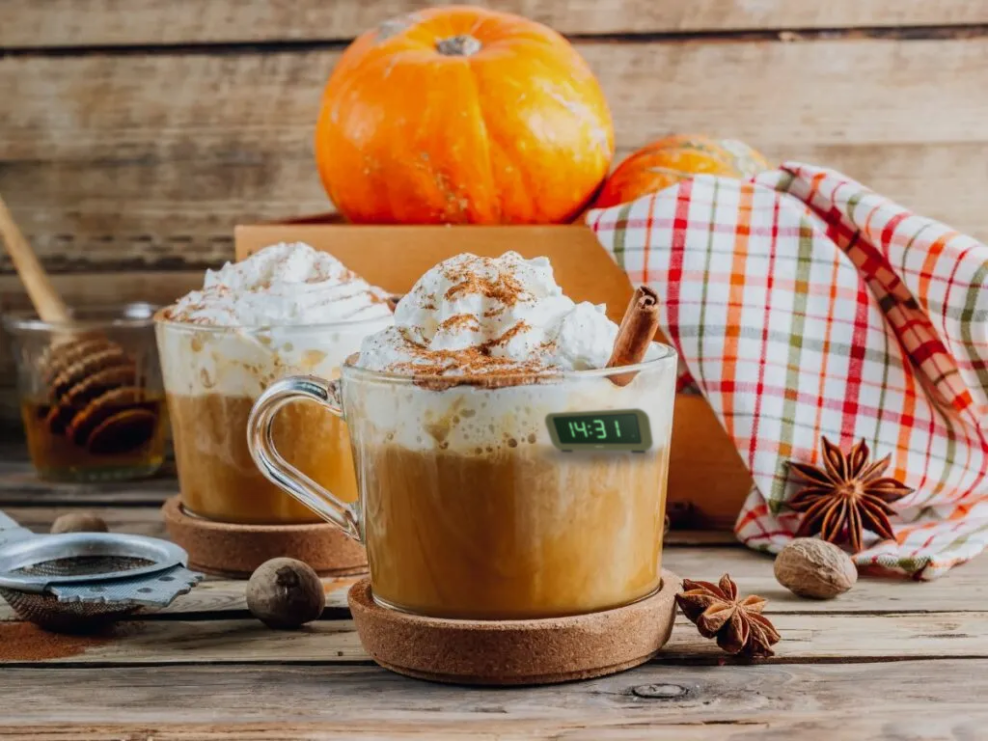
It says 14 h 31 min
